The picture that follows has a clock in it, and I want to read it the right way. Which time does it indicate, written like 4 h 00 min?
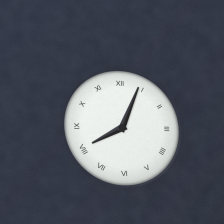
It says 8 h 04 min
